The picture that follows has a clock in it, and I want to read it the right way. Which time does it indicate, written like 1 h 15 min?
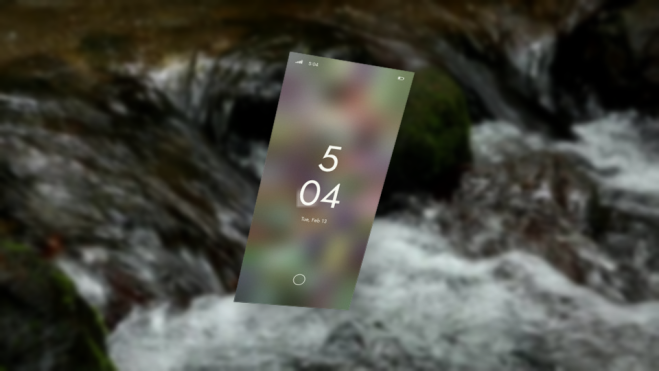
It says 5 h 04 min
